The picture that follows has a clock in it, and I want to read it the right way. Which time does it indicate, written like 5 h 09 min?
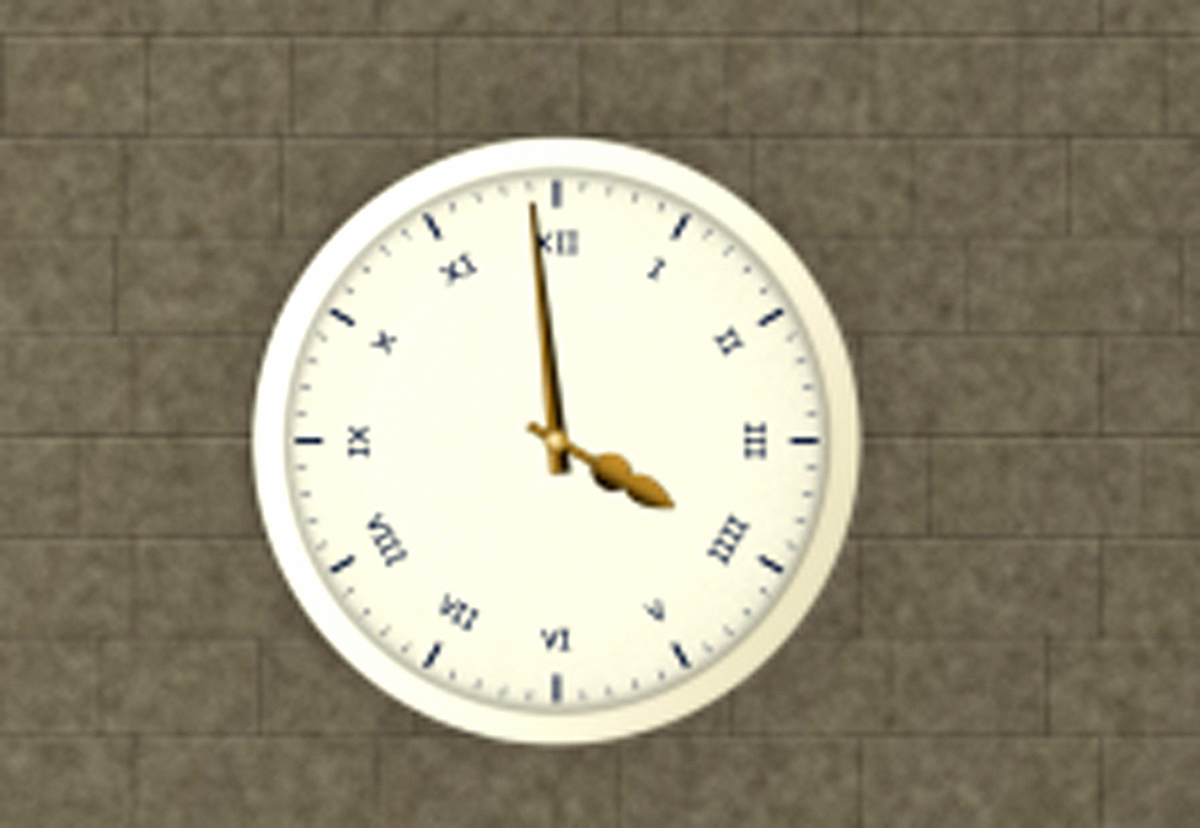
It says 3 h 59 min
